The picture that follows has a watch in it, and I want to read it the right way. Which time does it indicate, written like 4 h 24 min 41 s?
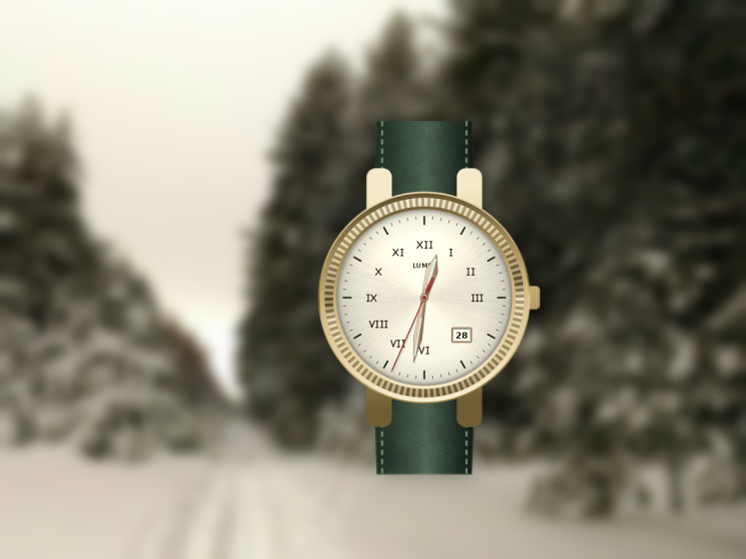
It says 12 h 31 min 34 s
